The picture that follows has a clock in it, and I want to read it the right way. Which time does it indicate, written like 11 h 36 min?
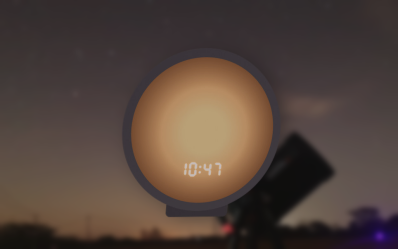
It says 10 h 47 min
